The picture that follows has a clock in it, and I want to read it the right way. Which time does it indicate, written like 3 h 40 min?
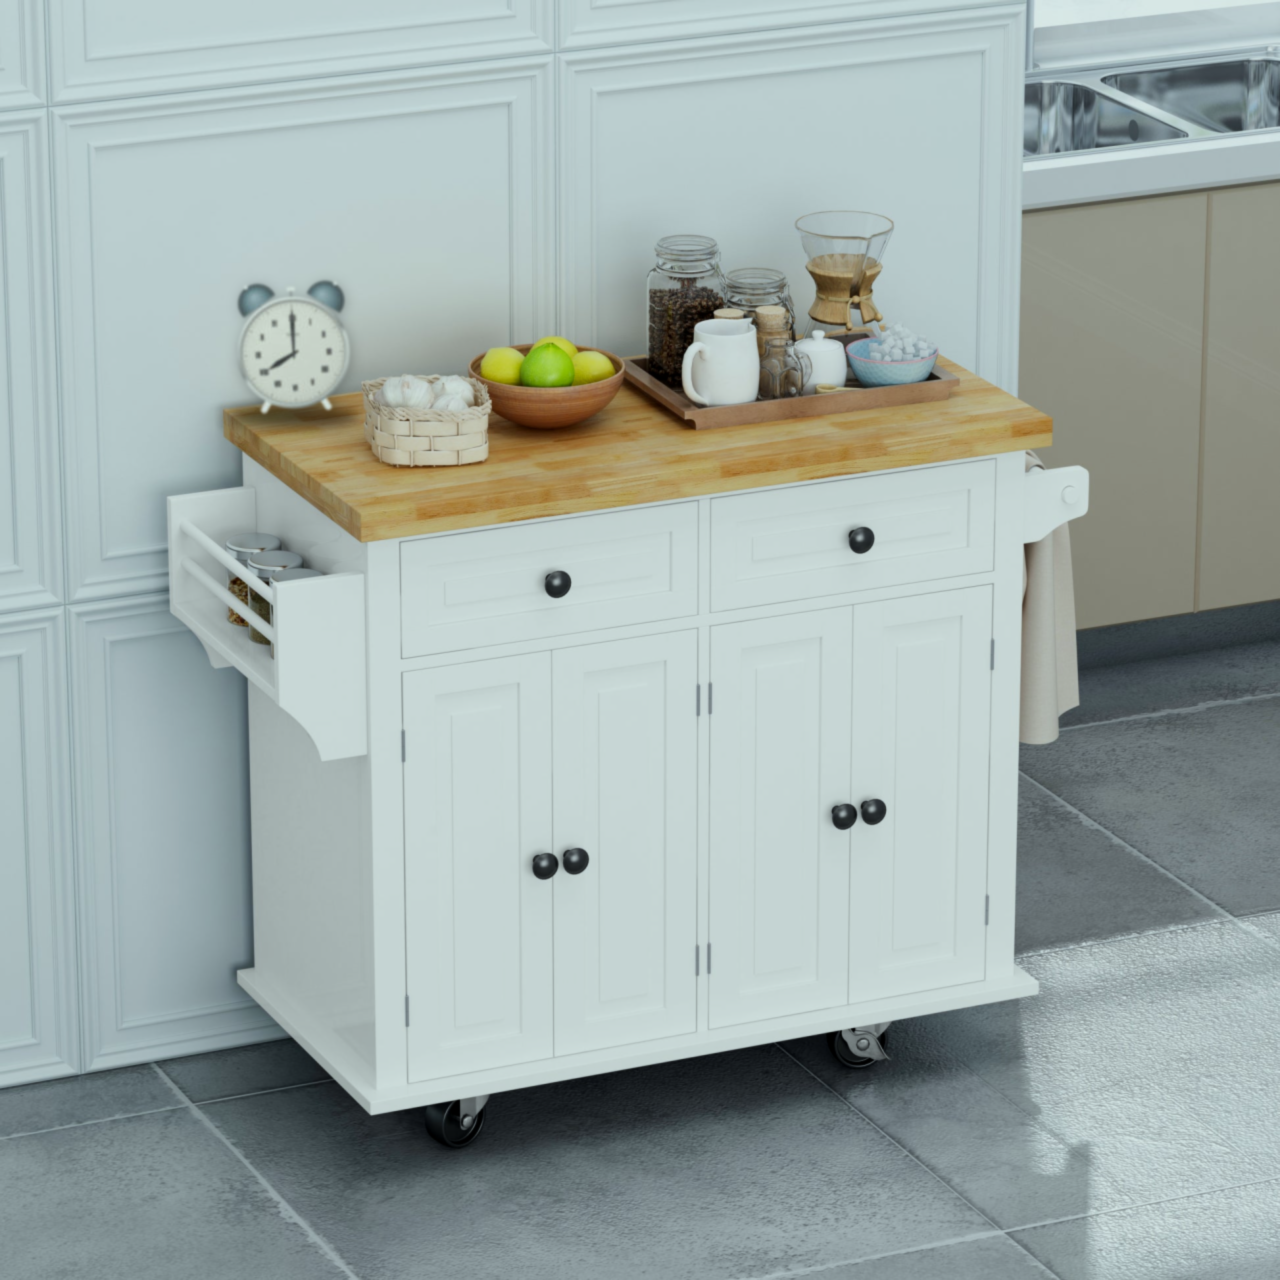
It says 8 h 00 min
